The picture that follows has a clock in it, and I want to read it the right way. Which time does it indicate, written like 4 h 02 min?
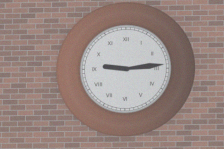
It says 9 h 14 min
